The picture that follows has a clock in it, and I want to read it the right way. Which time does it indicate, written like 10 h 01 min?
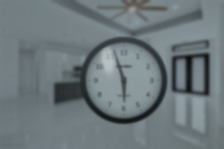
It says 5 h 57 min
